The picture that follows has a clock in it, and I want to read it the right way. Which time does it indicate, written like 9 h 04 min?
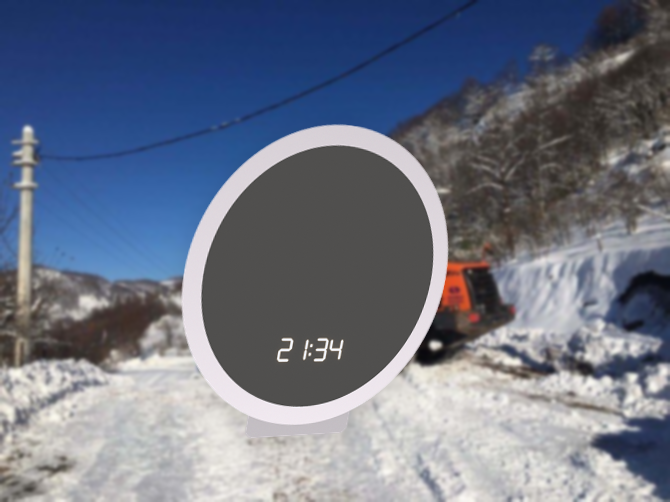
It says 21 h 34 min
